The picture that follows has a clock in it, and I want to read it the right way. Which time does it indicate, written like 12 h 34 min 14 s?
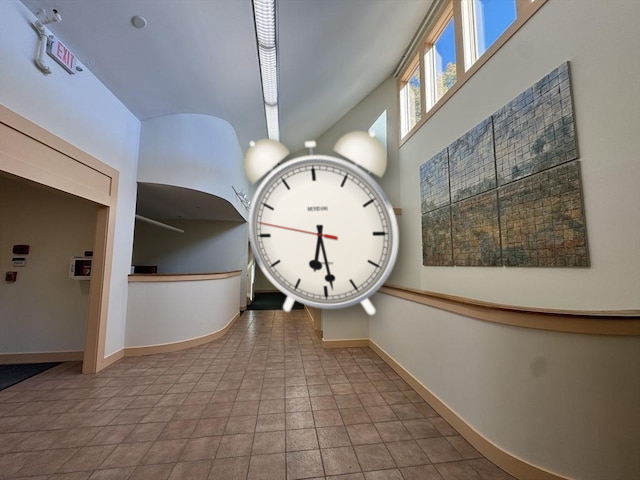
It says 6 h 28 min 47 s
